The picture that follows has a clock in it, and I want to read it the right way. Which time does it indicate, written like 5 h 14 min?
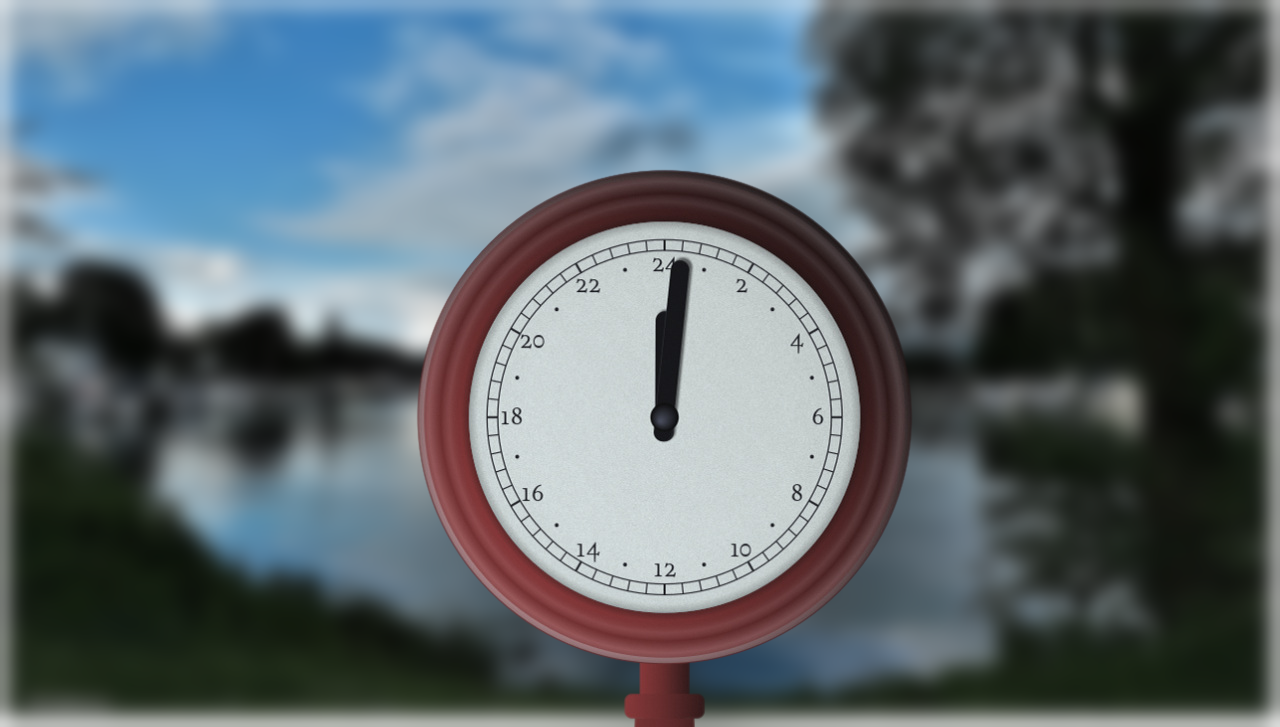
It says 0 h 01 min
